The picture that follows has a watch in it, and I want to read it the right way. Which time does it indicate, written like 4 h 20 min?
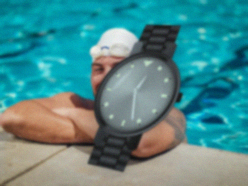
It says 12 h 27 min
